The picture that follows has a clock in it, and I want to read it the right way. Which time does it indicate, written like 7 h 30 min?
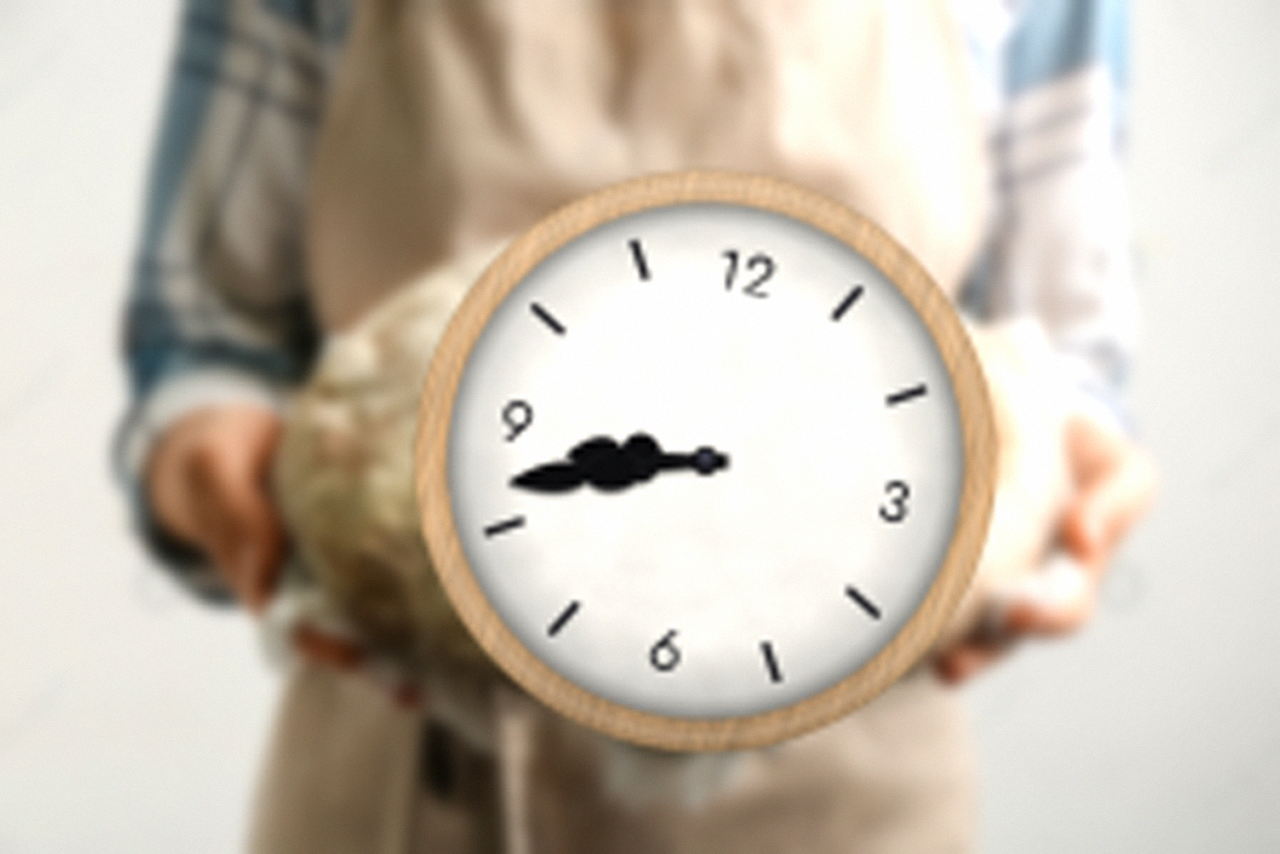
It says 8 h 42 min
